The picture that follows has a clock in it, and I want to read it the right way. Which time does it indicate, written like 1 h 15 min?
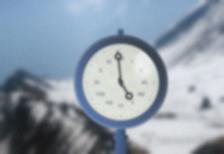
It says 4 h 59 min
